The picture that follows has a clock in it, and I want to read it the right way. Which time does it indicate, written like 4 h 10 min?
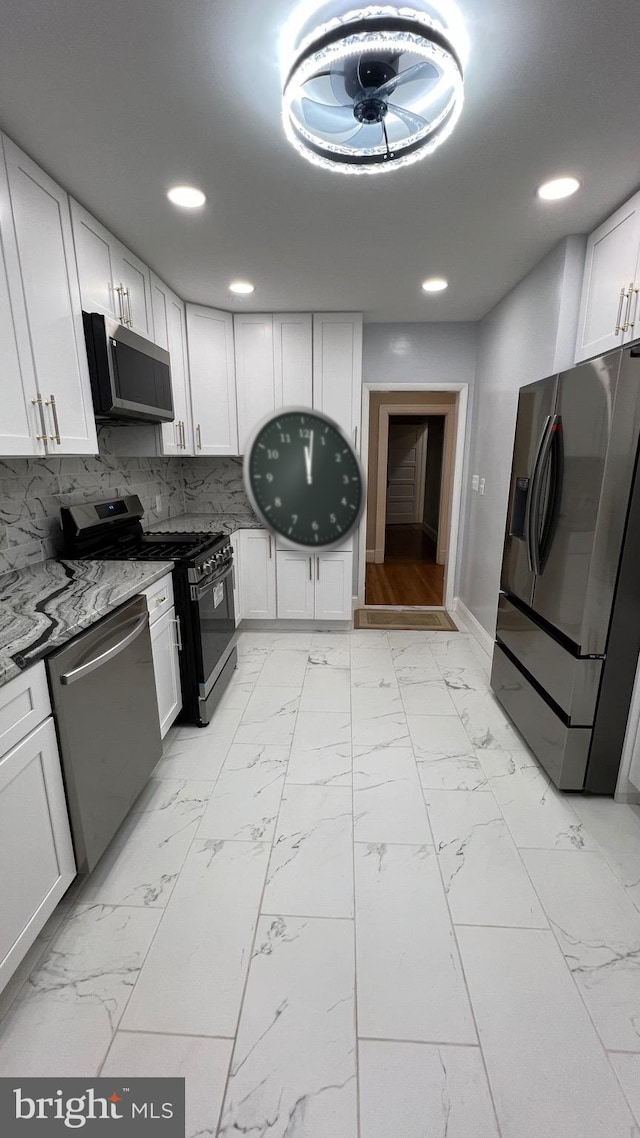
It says 12 h 02 min
